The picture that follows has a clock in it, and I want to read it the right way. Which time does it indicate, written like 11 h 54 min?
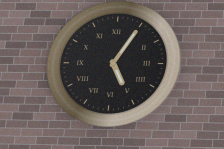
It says 5 h 05 min
